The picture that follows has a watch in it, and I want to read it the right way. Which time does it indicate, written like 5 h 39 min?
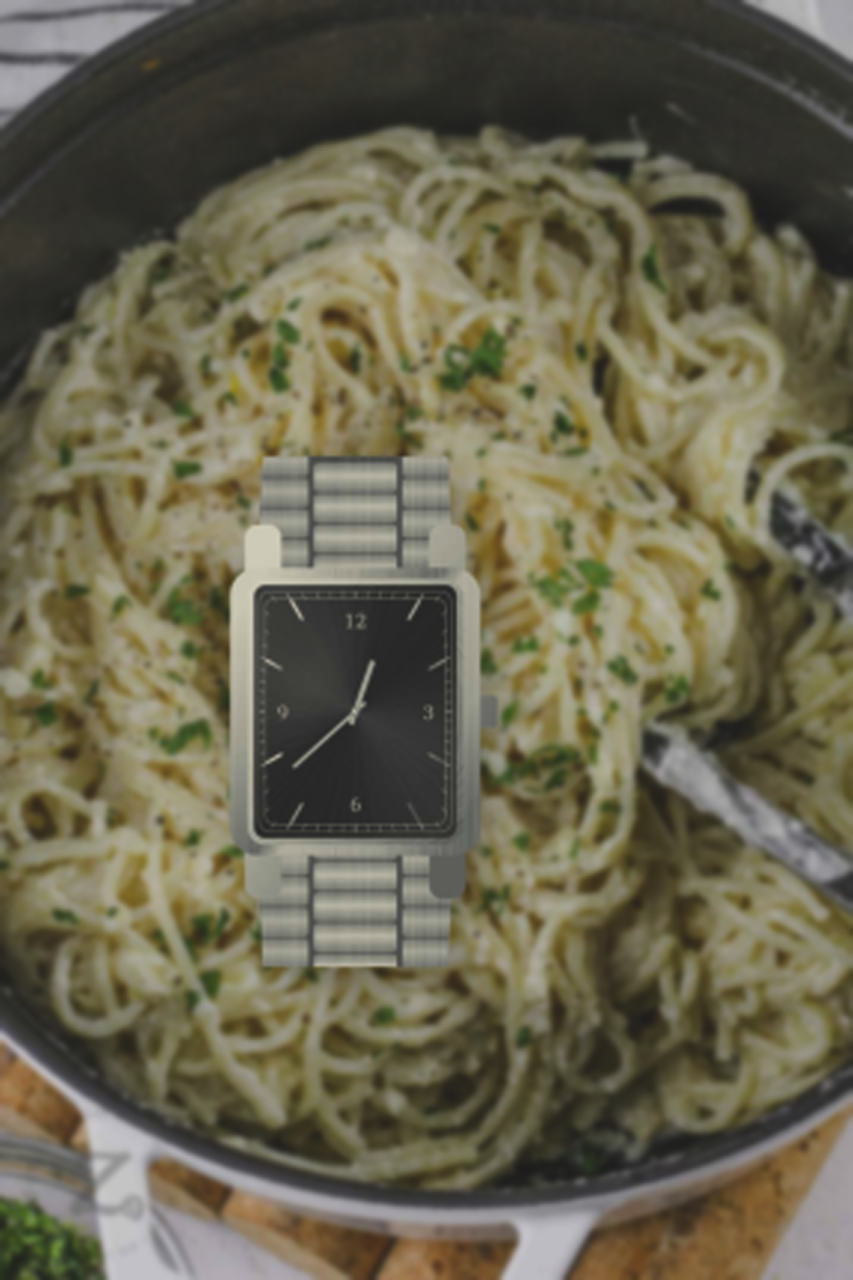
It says 12 h 38 min
